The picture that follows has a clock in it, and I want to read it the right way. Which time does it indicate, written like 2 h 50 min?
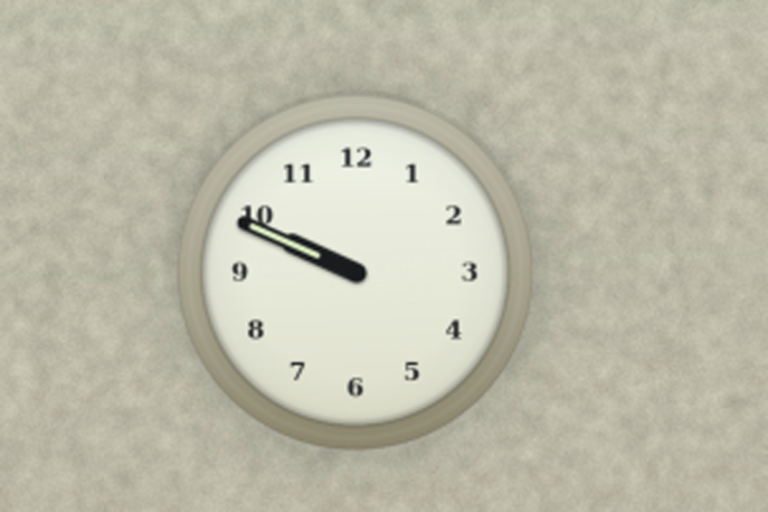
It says 9 h 49 min
